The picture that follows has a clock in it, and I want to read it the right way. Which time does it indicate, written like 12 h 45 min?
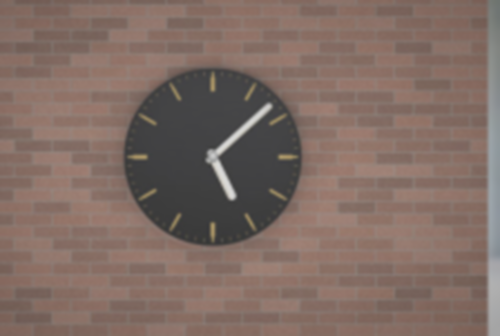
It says 5 h 08 min
